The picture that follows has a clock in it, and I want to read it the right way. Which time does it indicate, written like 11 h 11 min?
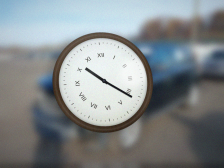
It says 10 h 21 min
